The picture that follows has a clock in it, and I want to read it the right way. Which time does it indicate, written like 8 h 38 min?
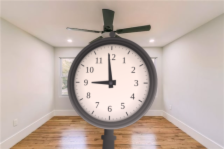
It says 8 h 59 min
